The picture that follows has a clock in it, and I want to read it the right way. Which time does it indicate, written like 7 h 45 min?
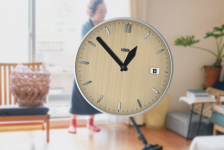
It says 12 h 52 min
